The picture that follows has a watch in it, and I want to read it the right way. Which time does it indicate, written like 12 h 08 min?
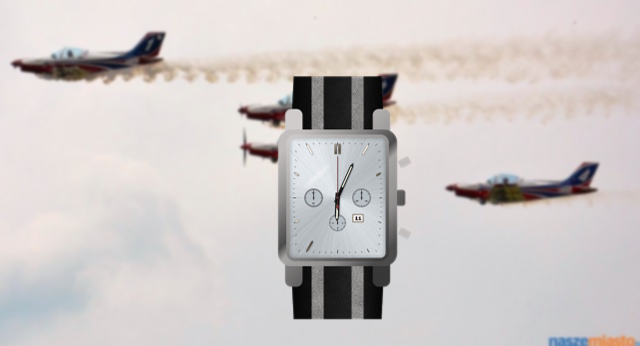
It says 6 h 04 min
